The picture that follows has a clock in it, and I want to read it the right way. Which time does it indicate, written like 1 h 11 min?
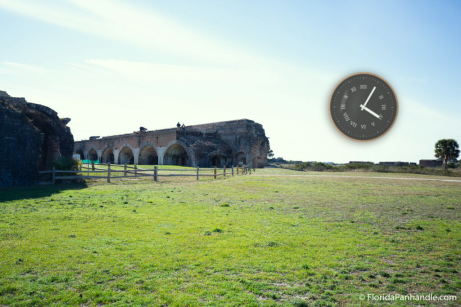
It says 4 h 05 min
